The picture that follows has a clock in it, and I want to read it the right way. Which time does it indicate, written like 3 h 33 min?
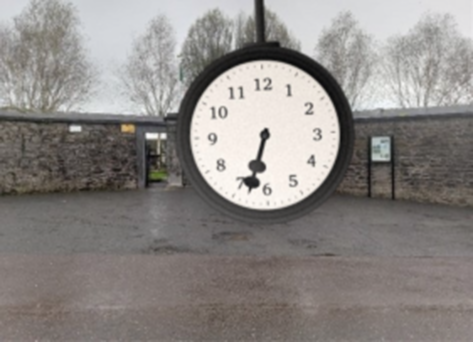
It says 6 h 33 min
